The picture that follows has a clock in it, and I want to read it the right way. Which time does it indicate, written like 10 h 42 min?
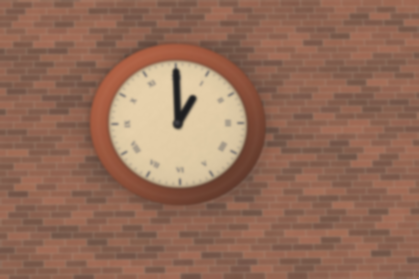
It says 1 h 00 min
